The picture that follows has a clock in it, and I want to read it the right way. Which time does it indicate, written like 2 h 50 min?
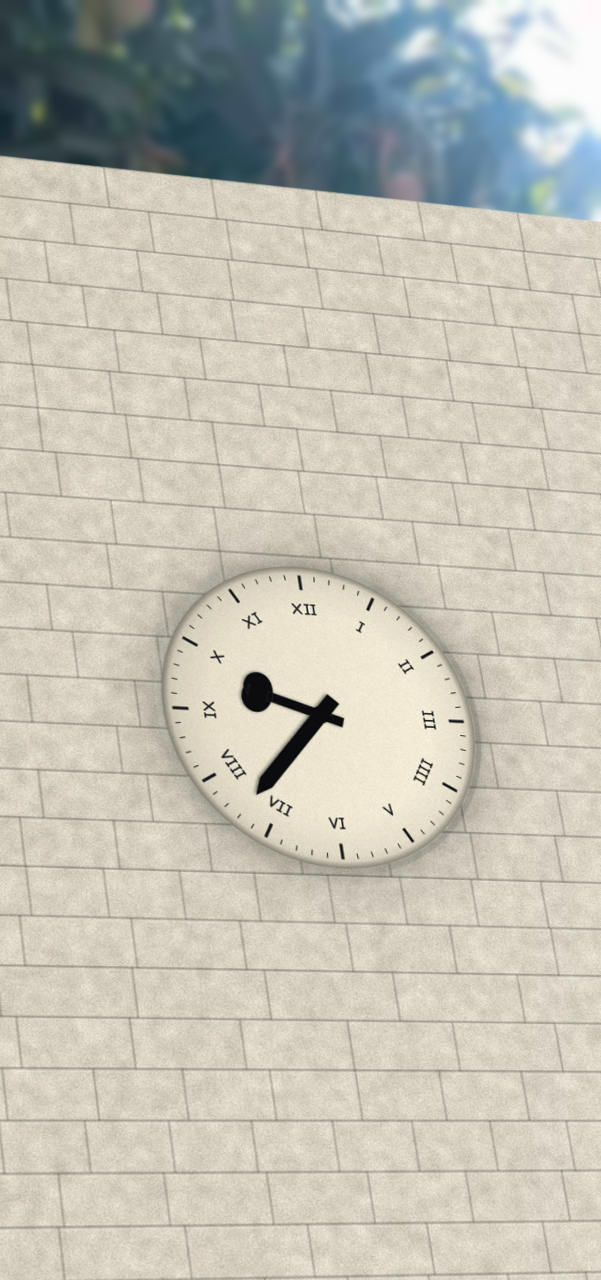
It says 9 h 37 min
